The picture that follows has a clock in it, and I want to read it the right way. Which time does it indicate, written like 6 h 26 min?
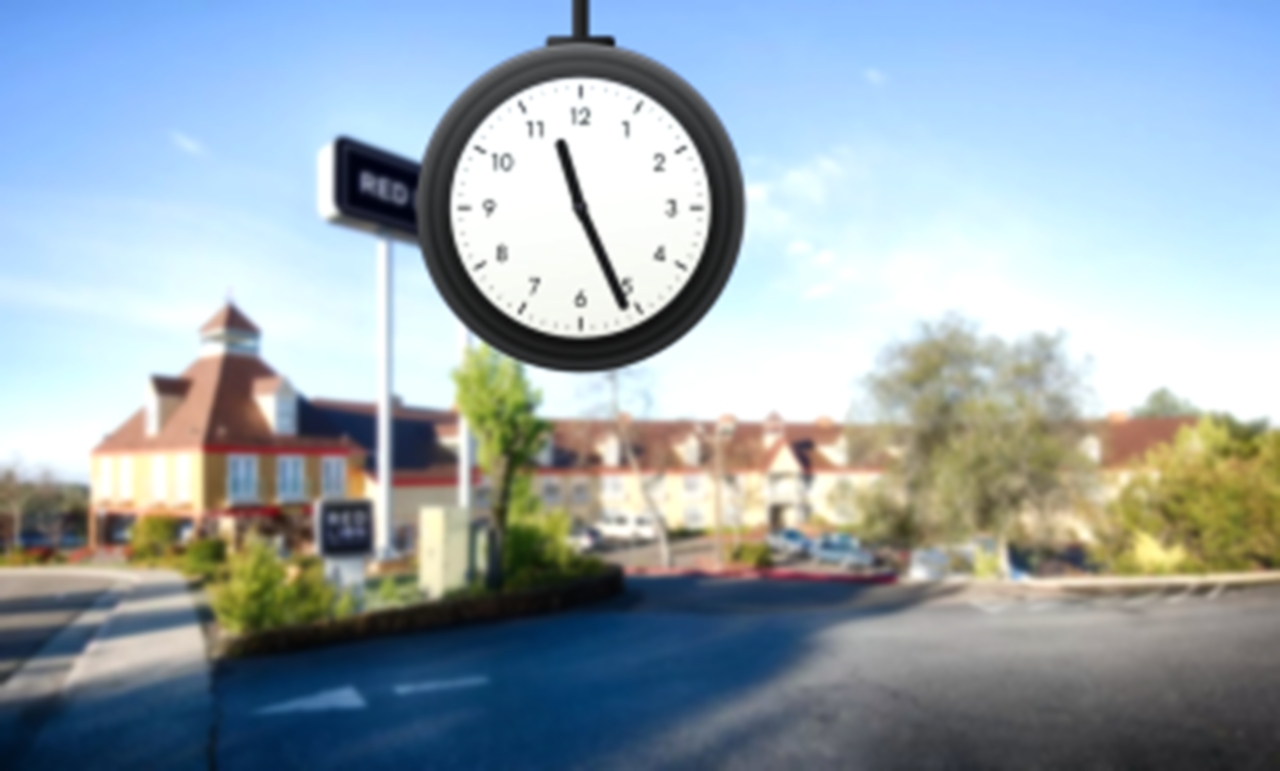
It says 11 h 26 min
